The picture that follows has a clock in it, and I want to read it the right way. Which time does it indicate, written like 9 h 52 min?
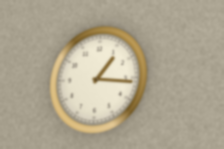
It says 1 h 16 min
